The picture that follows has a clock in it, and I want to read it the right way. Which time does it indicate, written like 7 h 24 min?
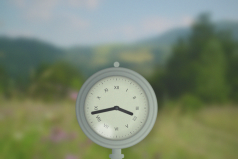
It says 3 h 43 min
